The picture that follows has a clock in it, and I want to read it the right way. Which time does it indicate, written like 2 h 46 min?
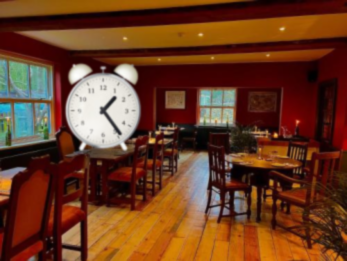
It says 1 h 24 min
